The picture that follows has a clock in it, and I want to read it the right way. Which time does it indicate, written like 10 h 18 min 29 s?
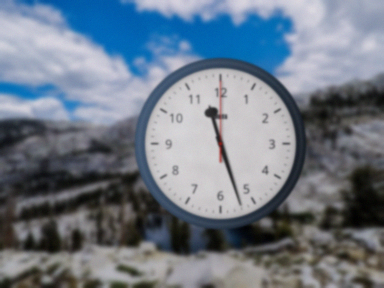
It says 11 h 27 min 00 s
